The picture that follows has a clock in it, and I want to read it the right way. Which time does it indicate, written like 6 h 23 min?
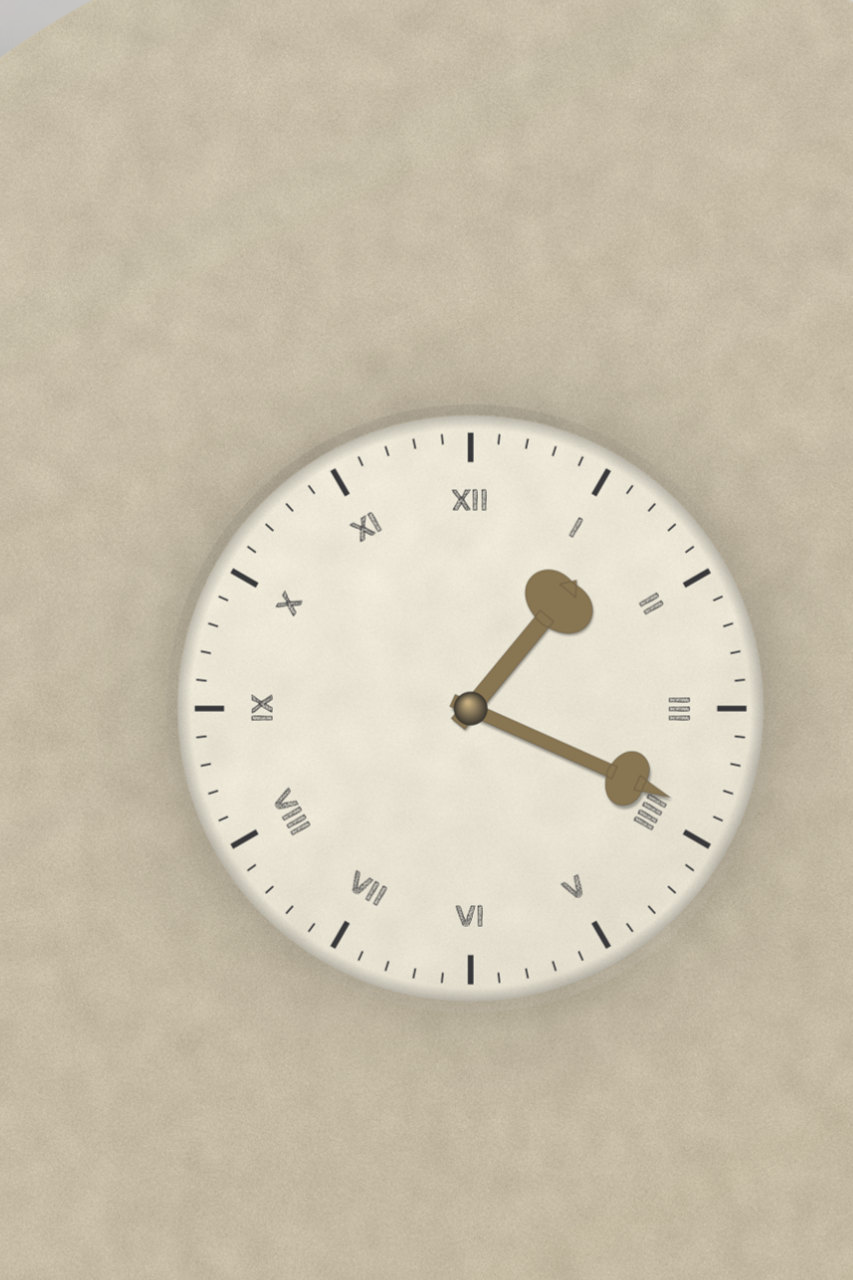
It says 1 h 19 min
